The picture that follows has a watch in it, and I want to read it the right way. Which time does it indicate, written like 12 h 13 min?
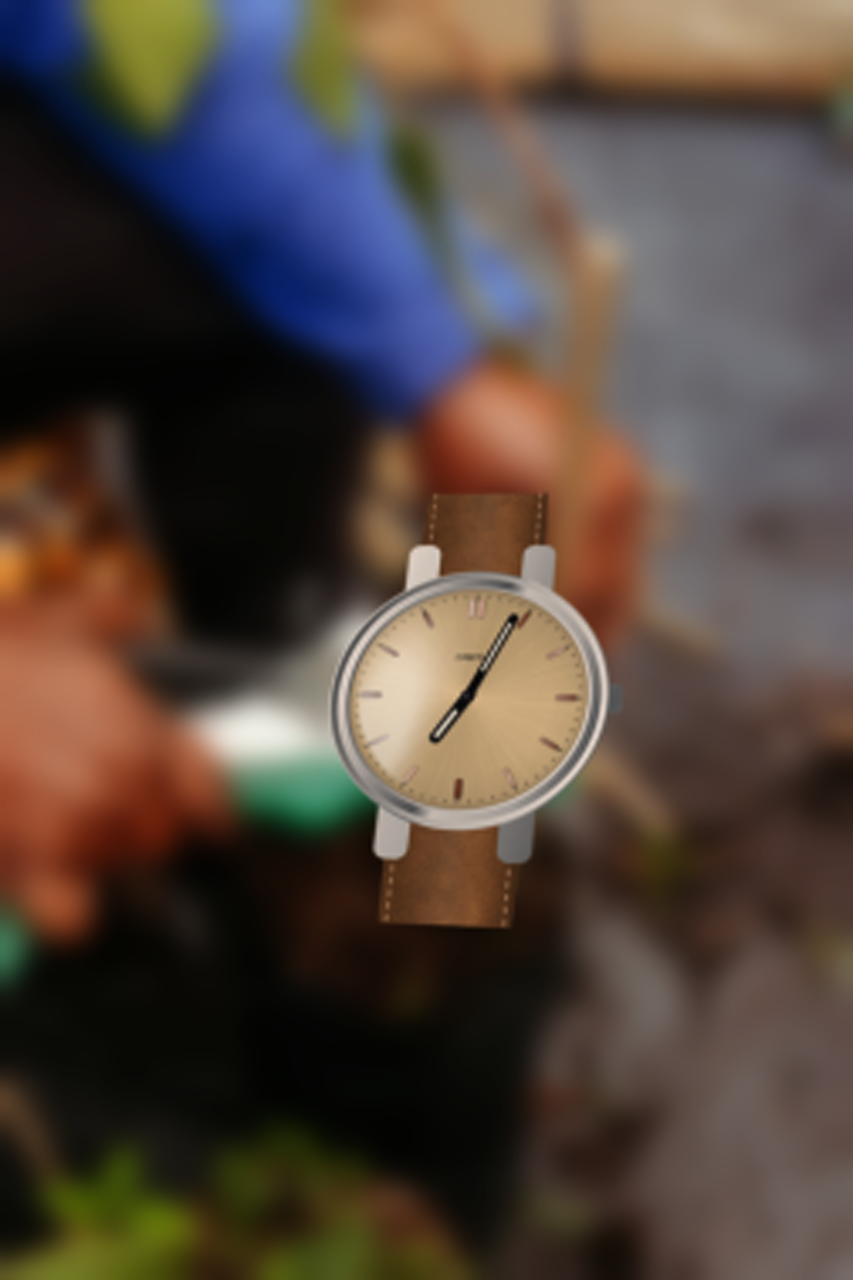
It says 7 h 04 min
